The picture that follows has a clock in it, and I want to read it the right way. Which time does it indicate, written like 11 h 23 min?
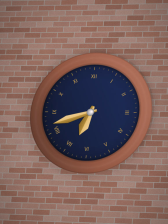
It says 6 h 42 min
